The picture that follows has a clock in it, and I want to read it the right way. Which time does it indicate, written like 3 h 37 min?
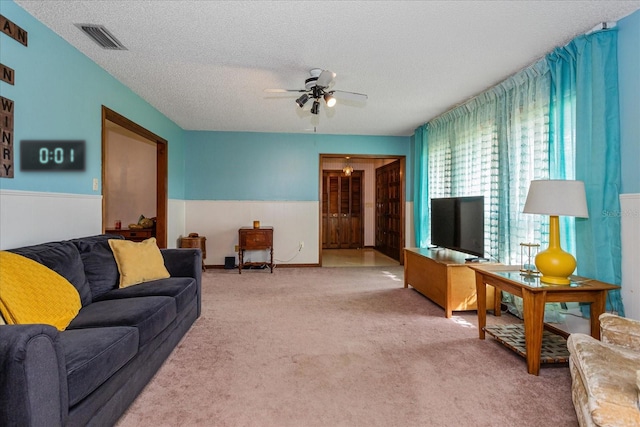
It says 0 h 01 min
